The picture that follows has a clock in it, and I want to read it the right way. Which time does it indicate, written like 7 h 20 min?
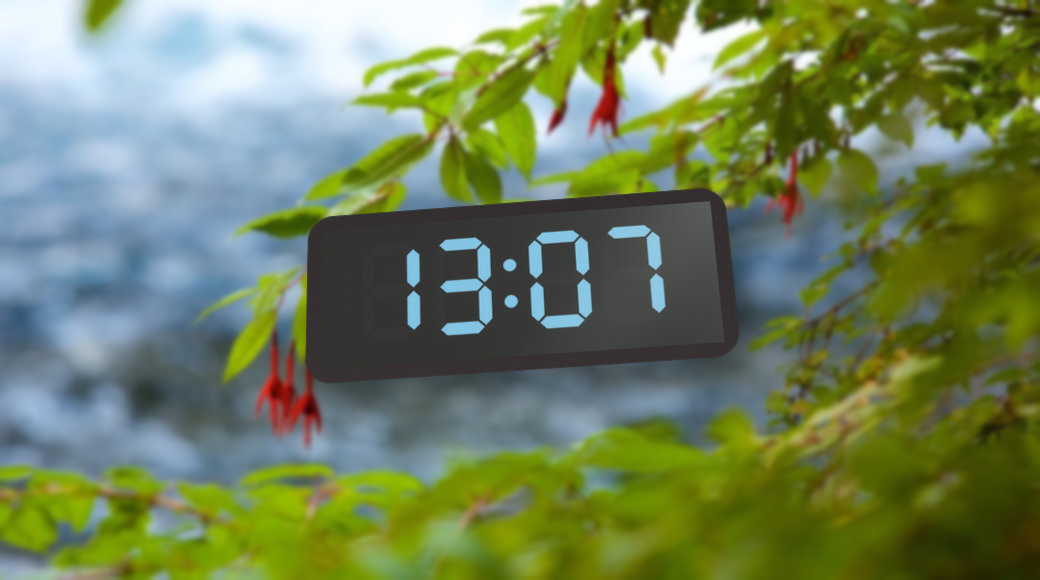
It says 13 h 07 min
